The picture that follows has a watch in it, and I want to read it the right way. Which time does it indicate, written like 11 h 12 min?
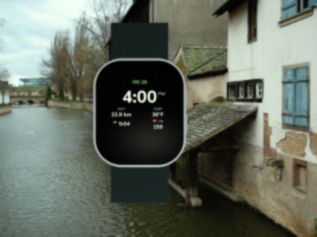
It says 4 h 00 min
